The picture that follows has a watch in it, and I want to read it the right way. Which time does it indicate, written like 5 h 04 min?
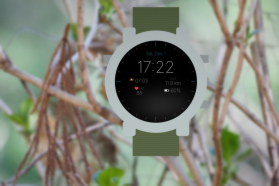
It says 17 h 22 min
